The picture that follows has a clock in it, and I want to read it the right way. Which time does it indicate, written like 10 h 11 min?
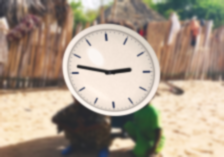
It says 2 h 47 min
